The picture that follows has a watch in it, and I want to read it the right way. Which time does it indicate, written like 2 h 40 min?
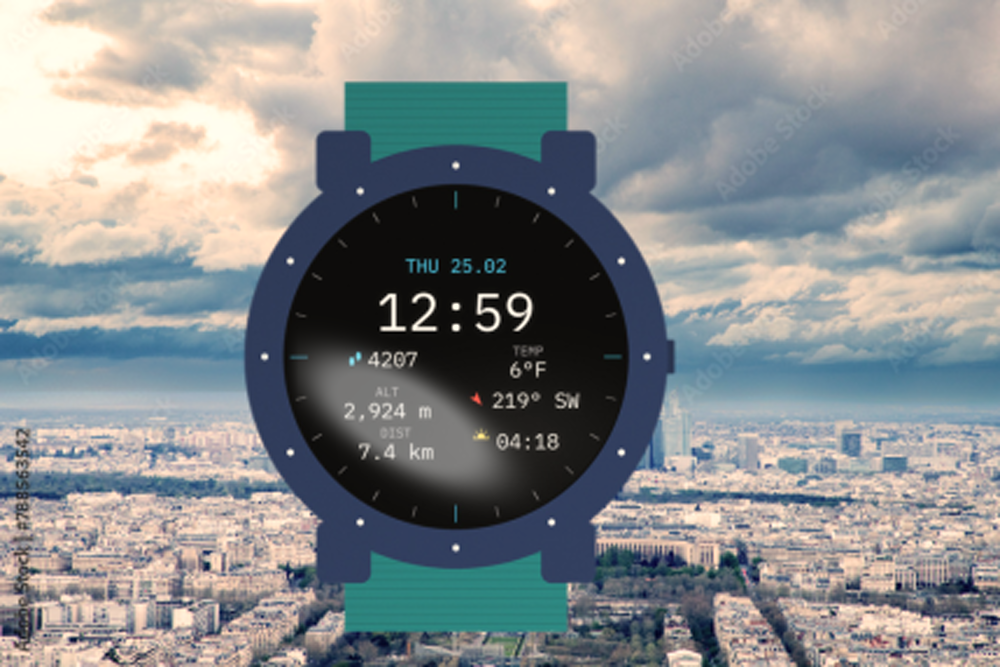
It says 12 h 59 min
